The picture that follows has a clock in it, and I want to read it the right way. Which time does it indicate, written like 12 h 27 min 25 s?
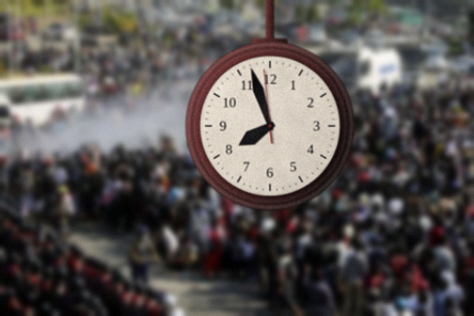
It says 7 h 56 min 59 s
